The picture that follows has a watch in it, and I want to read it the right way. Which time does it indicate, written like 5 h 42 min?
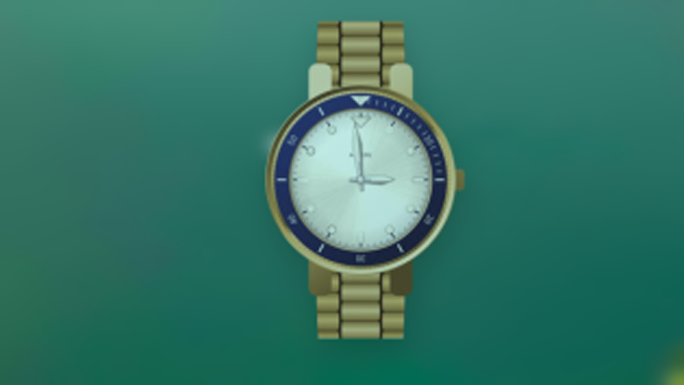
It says 2 h 59 min
